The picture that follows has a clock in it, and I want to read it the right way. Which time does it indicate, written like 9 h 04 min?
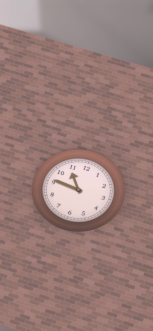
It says 10 h 46 min
